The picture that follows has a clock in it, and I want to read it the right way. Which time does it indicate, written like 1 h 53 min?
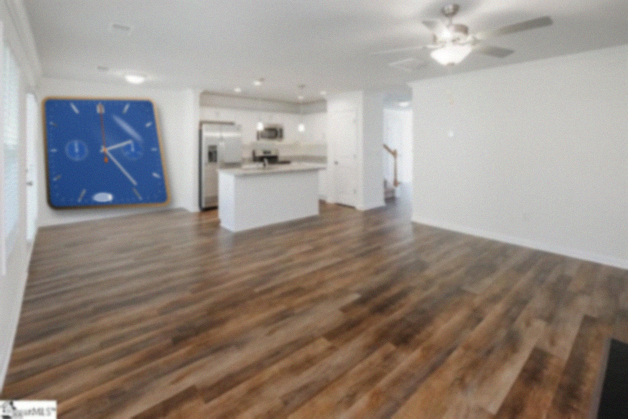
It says 2 h 24 min
